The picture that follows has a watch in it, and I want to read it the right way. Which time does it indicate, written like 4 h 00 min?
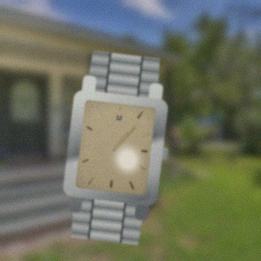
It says 1 h 06 min
